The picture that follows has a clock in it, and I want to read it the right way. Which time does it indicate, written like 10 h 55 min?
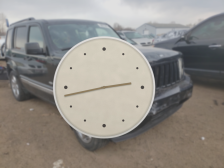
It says 2 h 43 min
